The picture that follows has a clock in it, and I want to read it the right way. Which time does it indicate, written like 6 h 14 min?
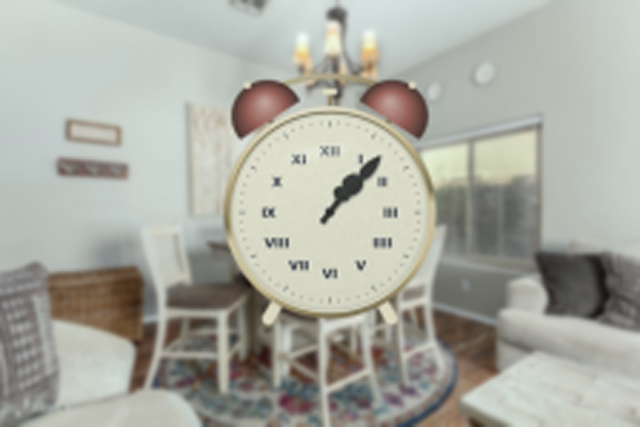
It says 1 h 07 min
